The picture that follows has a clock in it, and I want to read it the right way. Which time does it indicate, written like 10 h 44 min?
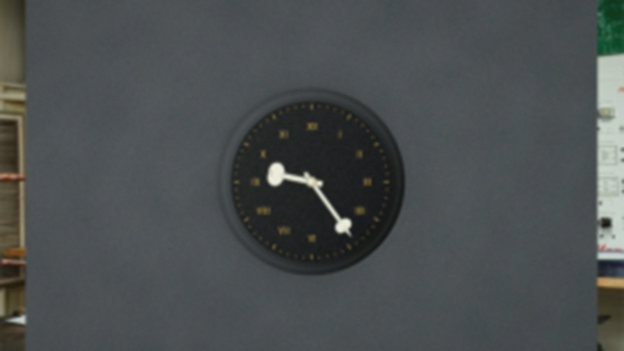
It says 9 h 24 min
